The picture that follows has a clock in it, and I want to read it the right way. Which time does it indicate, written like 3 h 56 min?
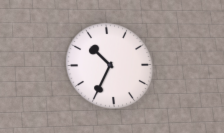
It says 10 h 35 min
